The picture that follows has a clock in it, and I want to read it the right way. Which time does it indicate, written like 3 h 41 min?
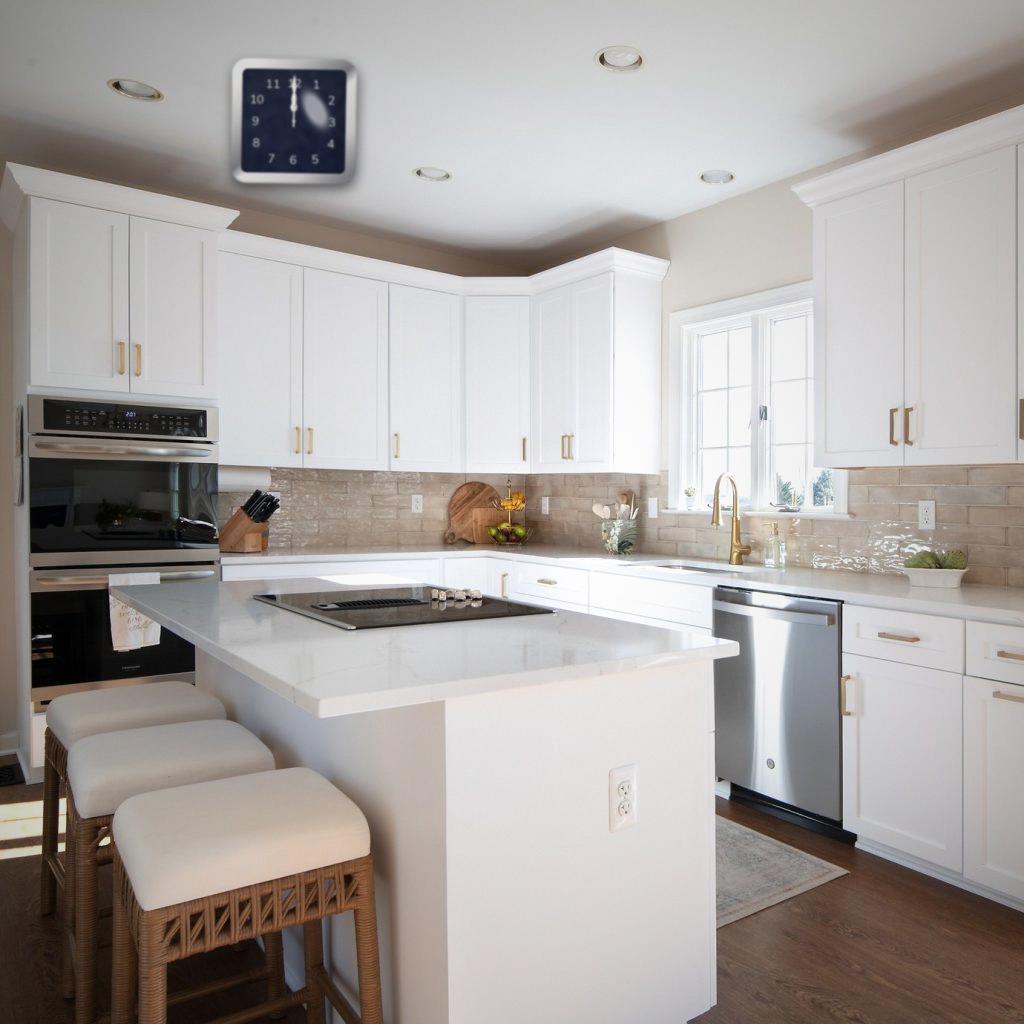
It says 12 h 00 min
